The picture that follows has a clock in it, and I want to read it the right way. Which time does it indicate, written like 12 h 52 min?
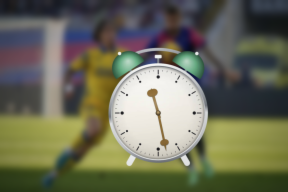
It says 11 h 28 min
